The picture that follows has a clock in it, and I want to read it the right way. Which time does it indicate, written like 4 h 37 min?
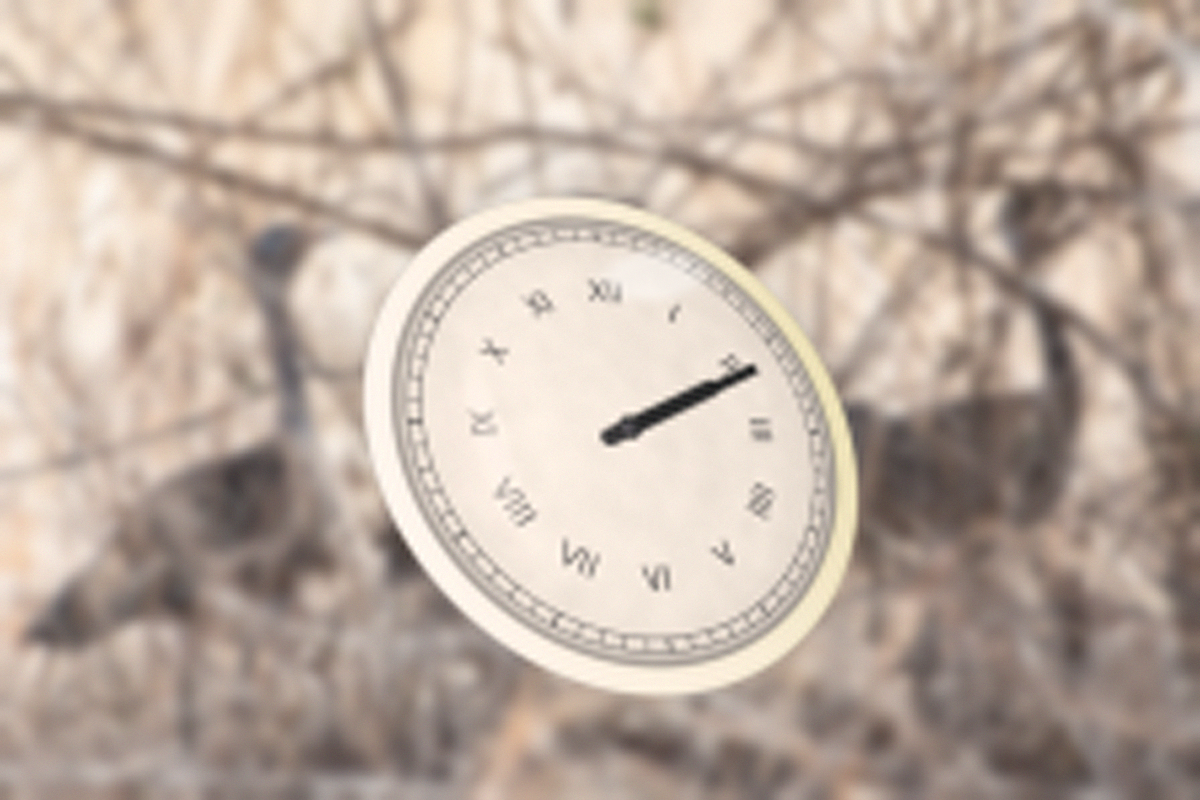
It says 2 h 11 min
